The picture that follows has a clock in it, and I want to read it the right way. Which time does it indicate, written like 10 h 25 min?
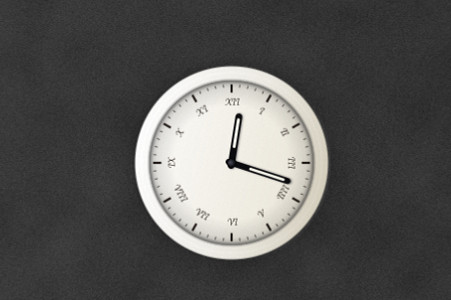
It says 12 h 18 min
